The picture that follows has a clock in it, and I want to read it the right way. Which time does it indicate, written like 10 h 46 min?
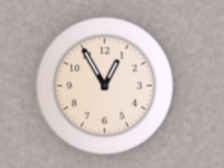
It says 12 h 55 min
